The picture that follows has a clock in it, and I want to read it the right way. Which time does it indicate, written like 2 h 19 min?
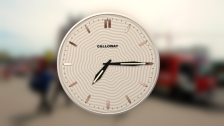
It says 7 h 15 min
